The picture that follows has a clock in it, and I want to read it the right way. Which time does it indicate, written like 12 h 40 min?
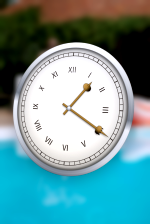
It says 1 h 20 min
